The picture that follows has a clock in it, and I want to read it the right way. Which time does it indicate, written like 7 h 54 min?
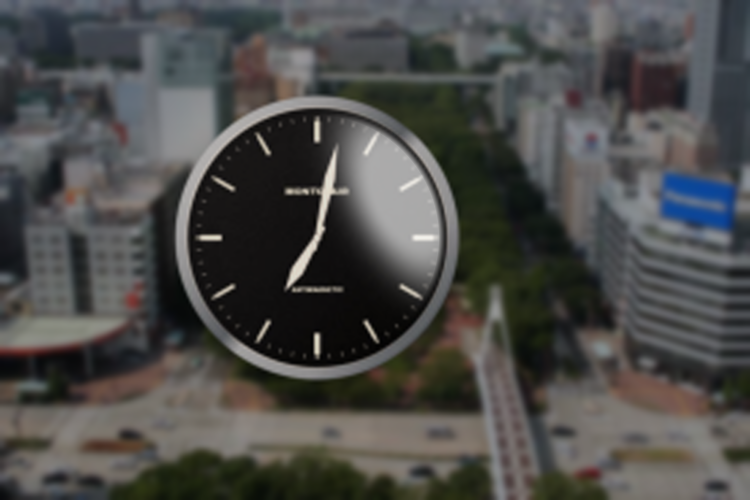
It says 7 h 02 min
